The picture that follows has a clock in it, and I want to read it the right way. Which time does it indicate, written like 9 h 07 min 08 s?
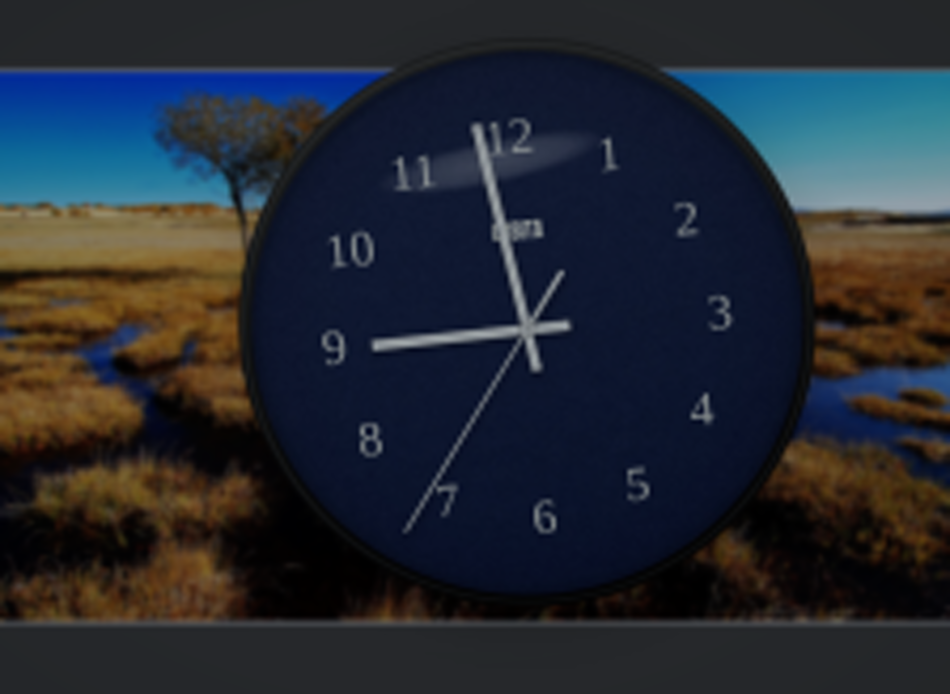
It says 8 h 58 min 36 s
